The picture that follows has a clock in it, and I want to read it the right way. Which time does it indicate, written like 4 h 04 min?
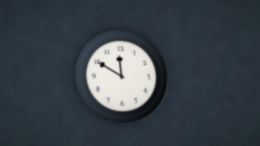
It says 11 h 50 min
